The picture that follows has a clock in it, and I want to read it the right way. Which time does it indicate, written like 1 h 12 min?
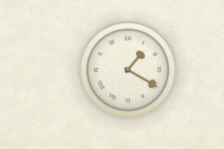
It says 1 h 20 min
